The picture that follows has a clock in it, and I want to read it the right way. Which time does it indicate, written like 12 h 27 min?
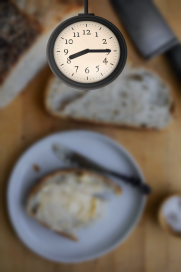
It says 8 h 15 min
